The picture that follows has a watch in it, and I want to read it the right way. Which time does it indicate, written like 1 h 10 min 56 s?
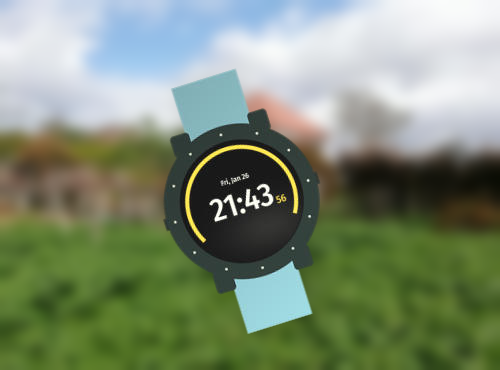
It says 21 h 43 min 56 s
